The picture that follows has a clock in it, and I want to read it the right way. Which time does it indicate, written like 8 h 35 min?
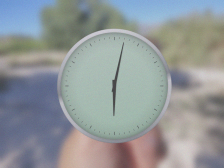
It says 6 h 02 min
